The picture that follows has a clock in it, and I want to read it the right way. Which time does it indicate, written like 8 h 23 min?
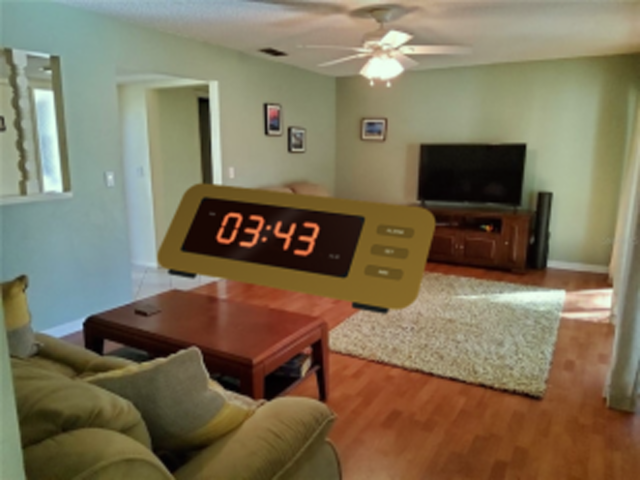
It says 3 h 43 min
